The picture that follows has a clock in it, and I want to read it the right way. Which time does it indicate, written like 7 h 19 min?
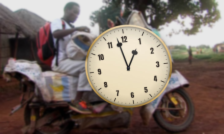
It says 12 h 58 min
